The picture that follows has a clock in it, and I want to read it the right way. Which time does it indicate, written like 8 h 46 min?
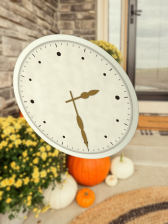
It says 2 h 30 min
